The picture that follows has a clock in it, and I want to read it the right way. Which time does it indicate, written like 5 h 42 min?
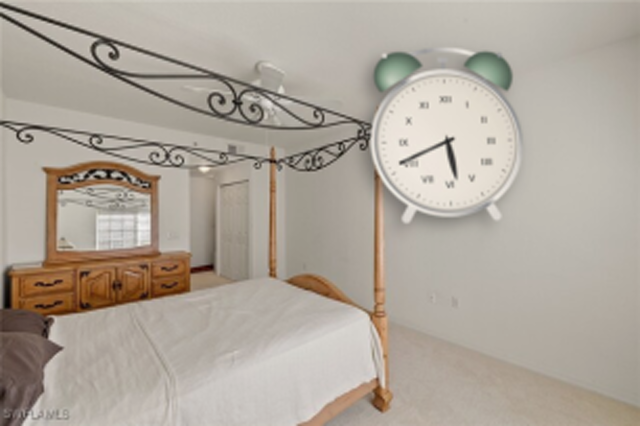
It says 5 h 41 min
